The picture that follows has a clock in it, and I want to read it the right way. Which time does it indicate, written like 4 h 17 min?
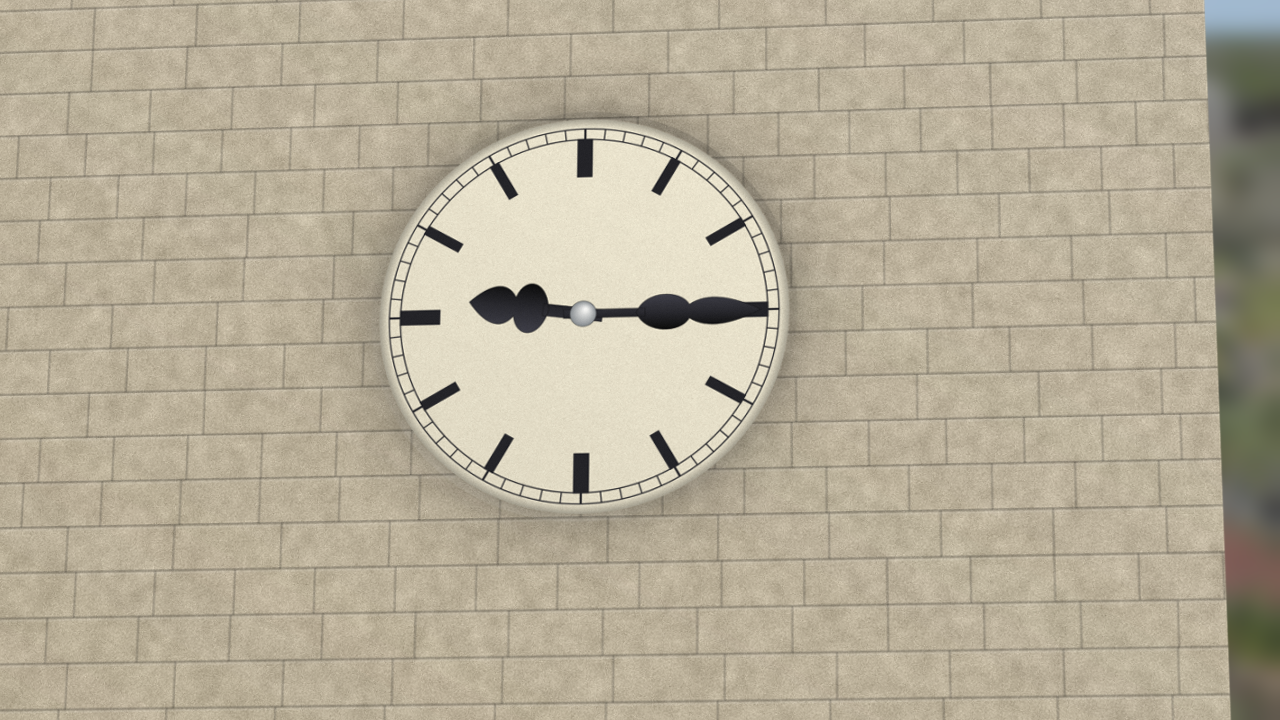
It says 9 h 15 min
